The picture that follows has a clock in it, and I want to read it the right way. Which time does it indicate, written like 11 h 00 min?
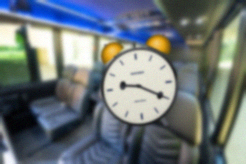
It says 9 h 20 min
